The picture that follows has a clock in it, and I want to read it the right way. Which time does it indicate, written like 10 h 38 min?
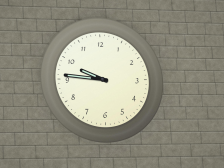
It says 9 h 46 min
